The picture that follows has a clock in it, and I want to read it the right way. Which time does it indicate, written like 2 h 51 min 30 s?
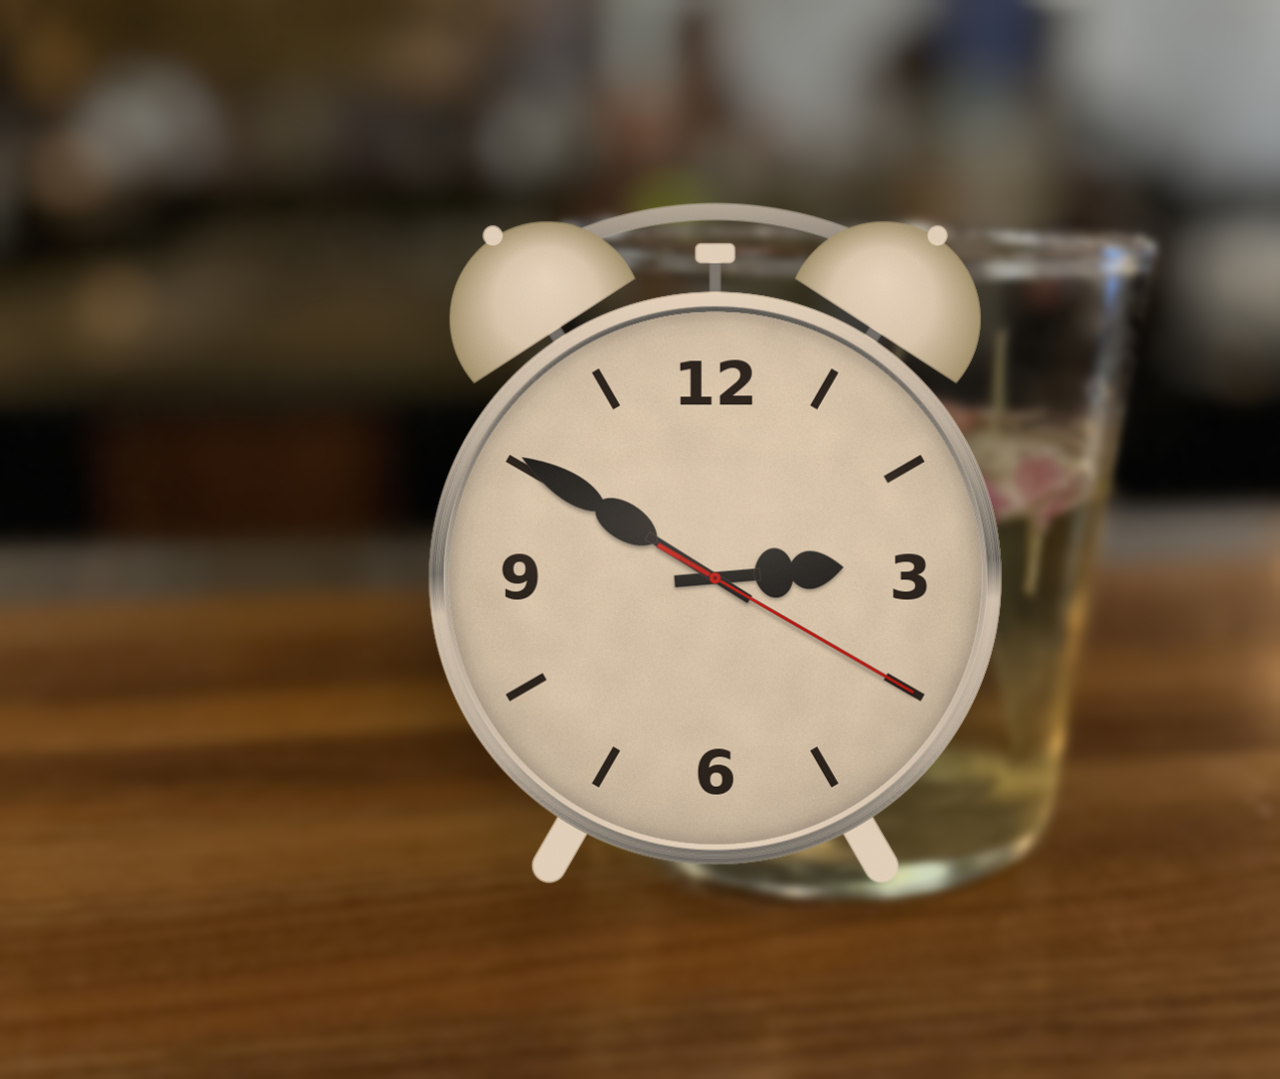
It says 2 h 50 min 20 s
